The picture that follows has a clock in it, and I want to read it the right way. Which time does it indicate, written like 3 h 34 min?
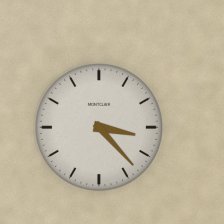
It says 3 h 23 min
